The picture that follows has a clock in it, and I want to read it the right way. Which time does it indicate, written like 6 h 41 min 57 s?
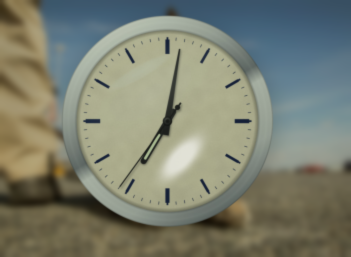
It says 7 h 01 min 36 s
